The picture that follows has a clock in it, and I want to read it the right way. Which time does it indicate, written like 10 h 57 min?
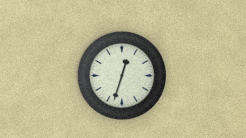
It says 12 h 33 min
